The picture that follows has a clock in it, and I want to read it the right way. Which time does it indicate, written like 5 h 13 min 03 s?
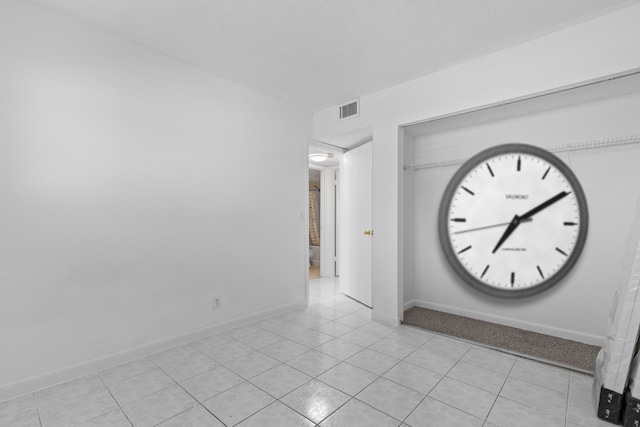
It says 7 h 09 min 43 s
